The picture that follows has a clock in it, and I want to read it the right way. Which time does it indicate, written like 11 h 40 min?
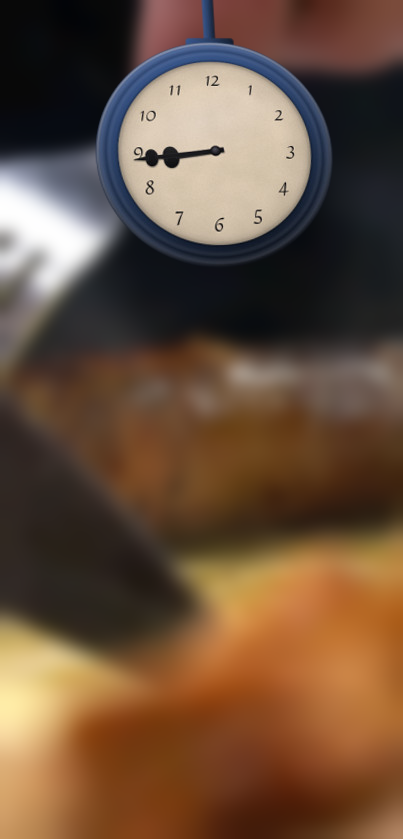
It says 8 h 44 min
